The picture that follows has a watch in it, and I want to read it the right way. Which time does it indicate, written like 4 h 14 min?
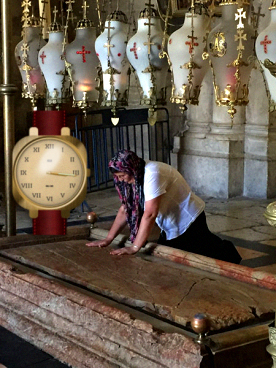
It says 3 h 16 min
